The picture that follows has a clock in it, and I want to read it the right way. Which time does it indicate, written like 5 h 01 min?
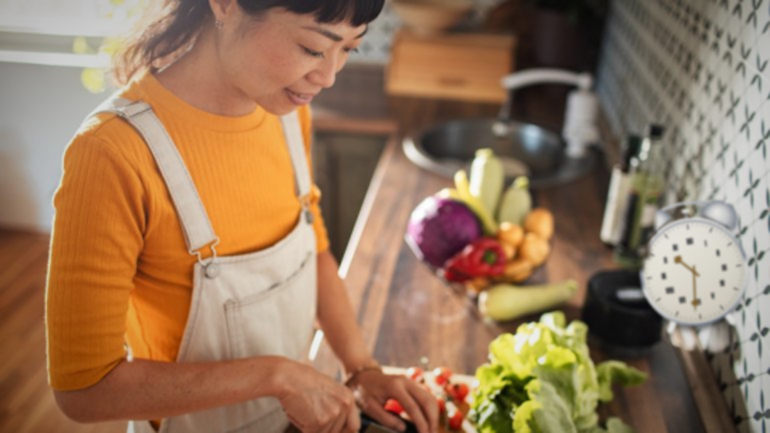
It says 10 h 31 min
